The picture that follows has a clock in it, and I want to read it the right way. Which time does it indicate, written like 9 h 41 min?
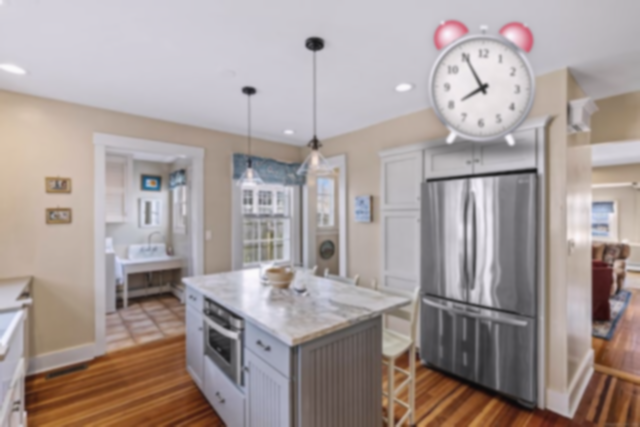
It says 7 h 55 min
